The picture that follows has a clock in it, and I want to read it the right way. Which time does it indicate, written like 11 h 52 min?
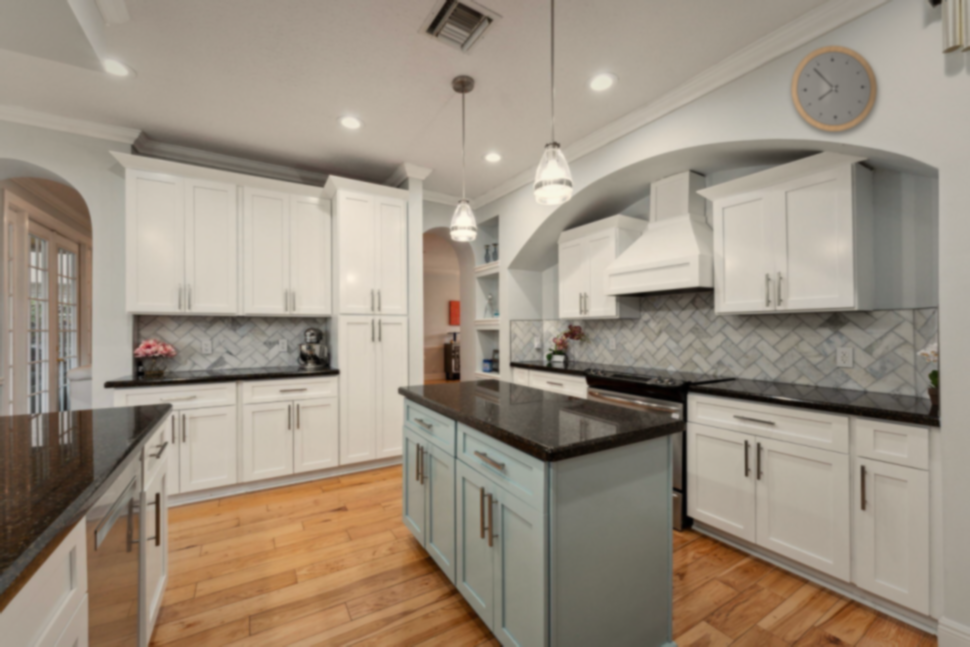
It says 7 h 53 min
